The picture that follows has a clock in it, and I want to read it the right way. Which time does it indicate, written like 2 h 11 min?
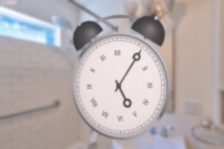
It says 5 h 06 min
